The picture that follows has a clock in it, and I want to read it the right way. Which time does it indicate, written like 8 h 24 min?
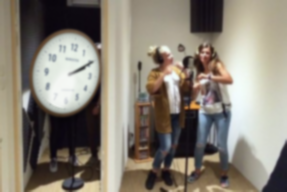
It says 2 h 10 min
